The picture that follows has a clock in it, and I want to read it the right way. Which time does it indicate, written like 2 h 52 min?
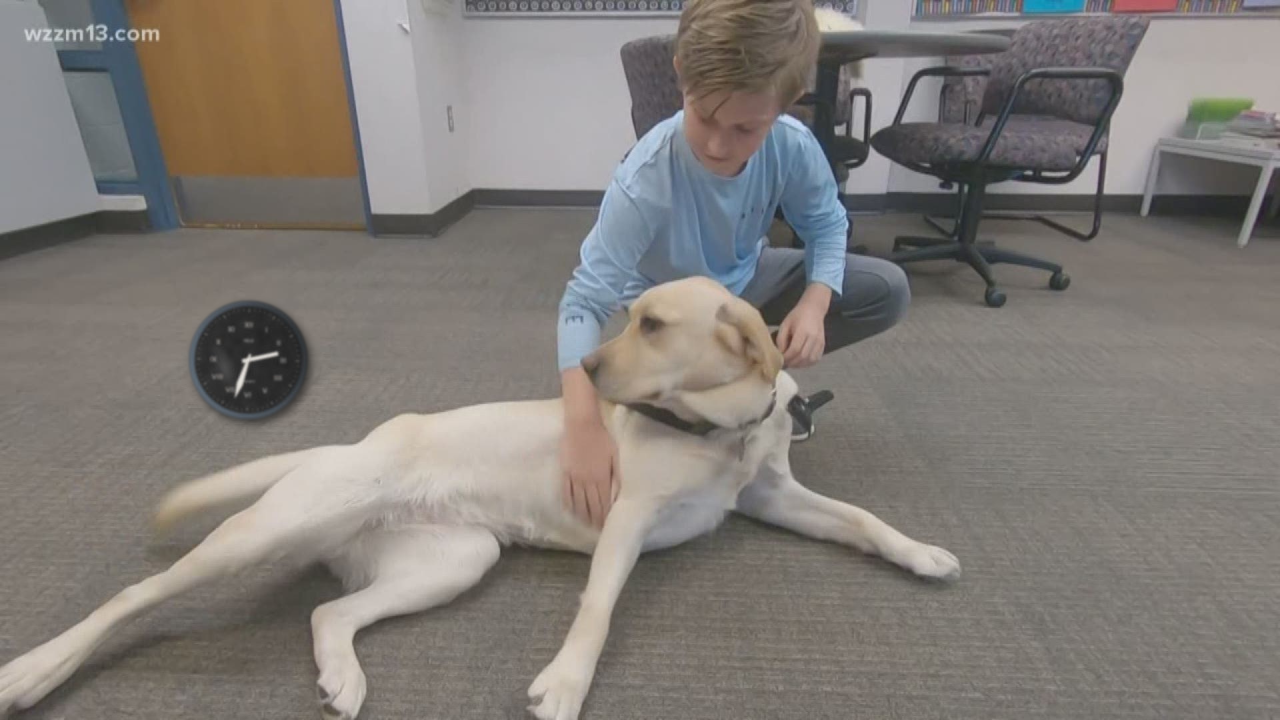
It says 2 h 33 min
